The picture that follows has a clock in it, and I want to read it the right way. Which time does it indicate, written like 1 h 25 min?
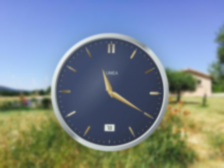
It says 11 h 20 min
